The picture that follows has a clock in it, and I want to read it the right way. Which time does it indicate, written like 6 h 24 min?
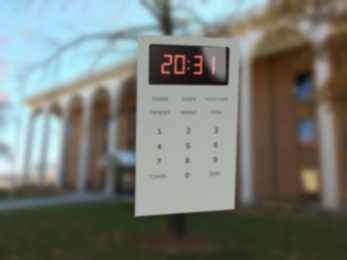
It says 20 h 31 min
